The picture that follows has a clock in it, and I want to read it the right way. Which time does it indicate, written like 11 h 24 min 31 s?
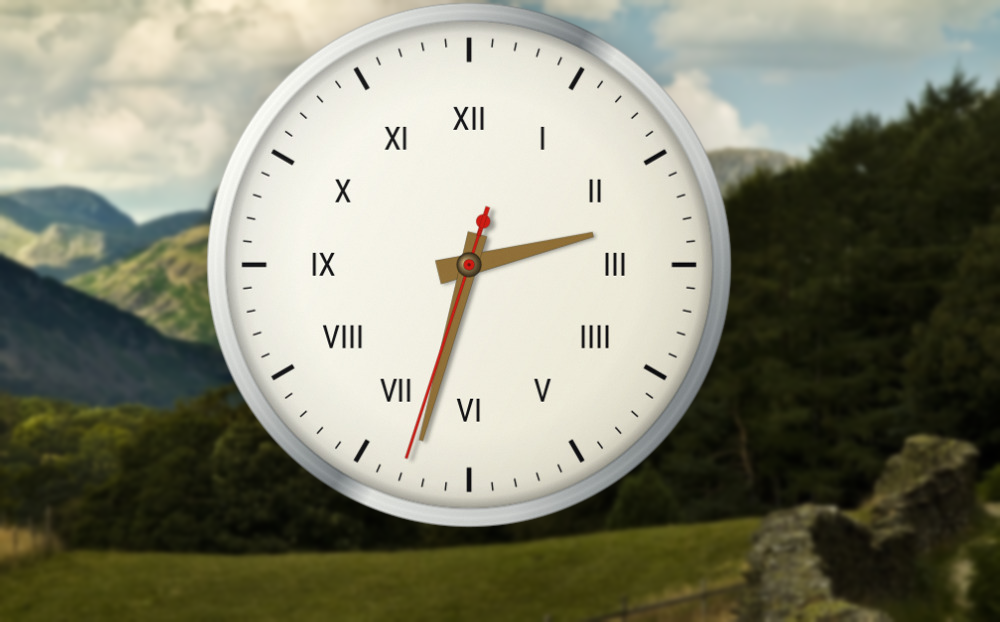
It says 2 h 32 min 33 s
